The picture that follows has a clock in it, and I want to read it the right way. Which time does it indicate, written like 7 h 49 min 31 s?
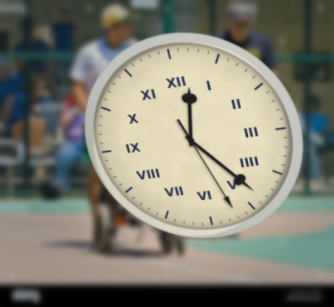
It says 12 h 23 min 27 s
